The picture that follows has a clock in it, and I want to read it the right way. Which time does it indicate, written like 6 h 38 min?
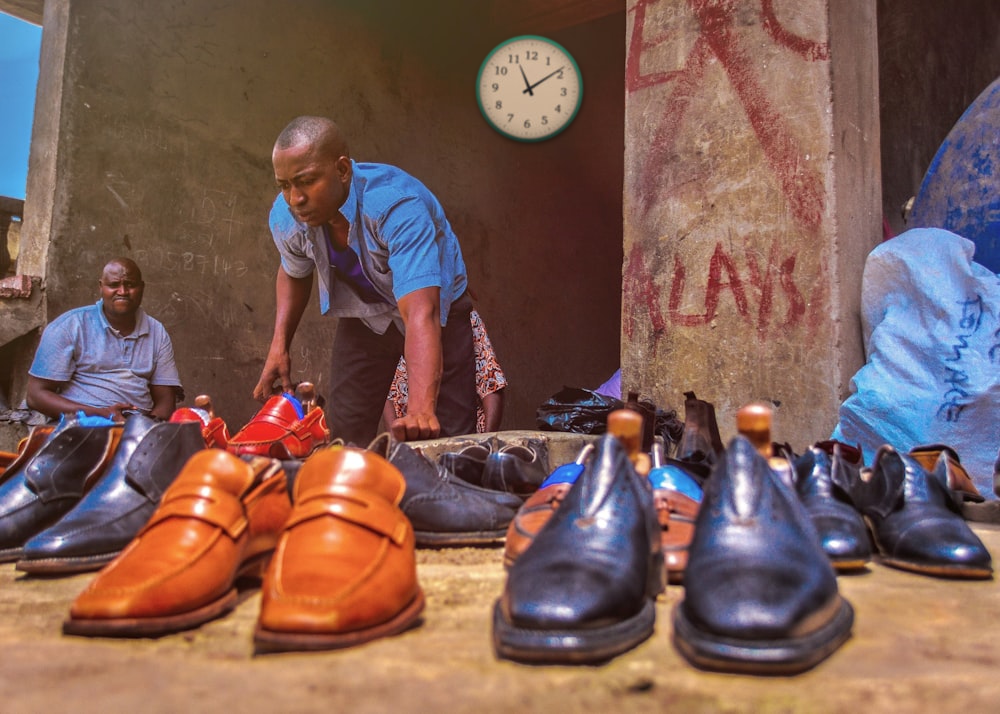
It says 11 h 09 min
